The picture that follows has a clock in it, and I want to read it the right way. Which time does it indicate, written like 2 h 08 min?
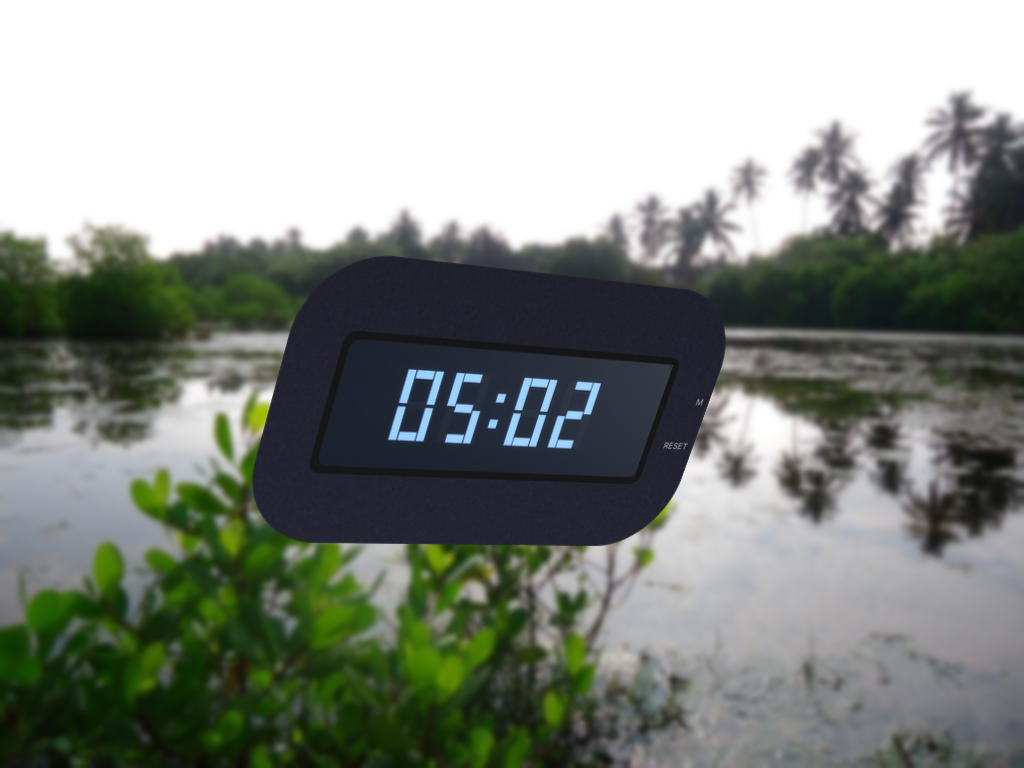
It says 5 h 02 min
